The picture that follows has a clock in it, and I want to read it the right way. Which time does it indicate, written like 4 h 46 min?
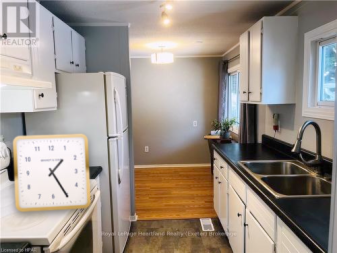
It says 1 h 25 min
